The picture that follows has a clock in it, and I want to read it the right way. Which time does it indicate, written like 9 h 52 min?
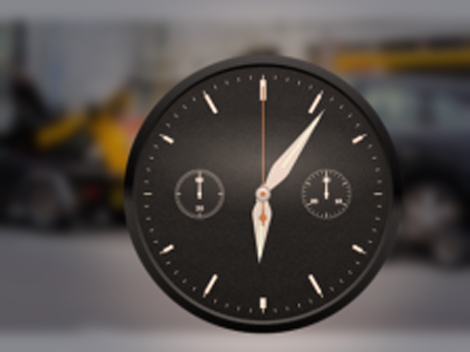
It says 6 h 06 min
